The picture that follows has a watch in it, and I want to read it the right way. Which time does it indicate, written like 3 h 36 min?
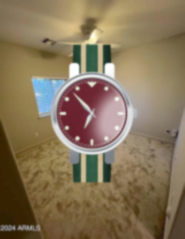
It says 6 h 53 min
